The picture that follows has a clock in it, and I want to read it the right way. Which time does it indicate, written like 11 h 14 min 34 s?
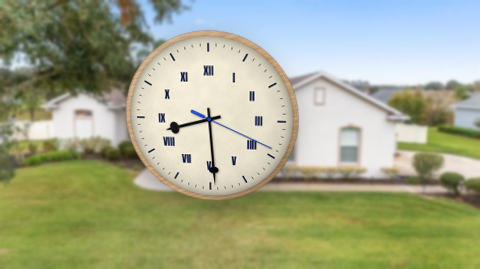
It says 8 h 29 min 19 s
